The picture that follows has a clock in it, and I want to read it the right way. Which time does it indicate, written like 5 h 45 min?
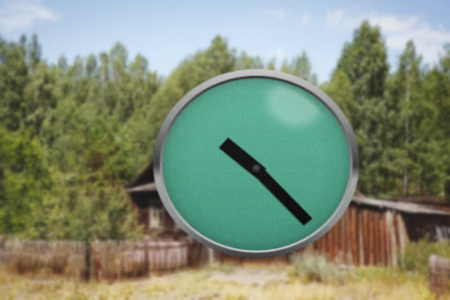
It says 10 h 23 min
